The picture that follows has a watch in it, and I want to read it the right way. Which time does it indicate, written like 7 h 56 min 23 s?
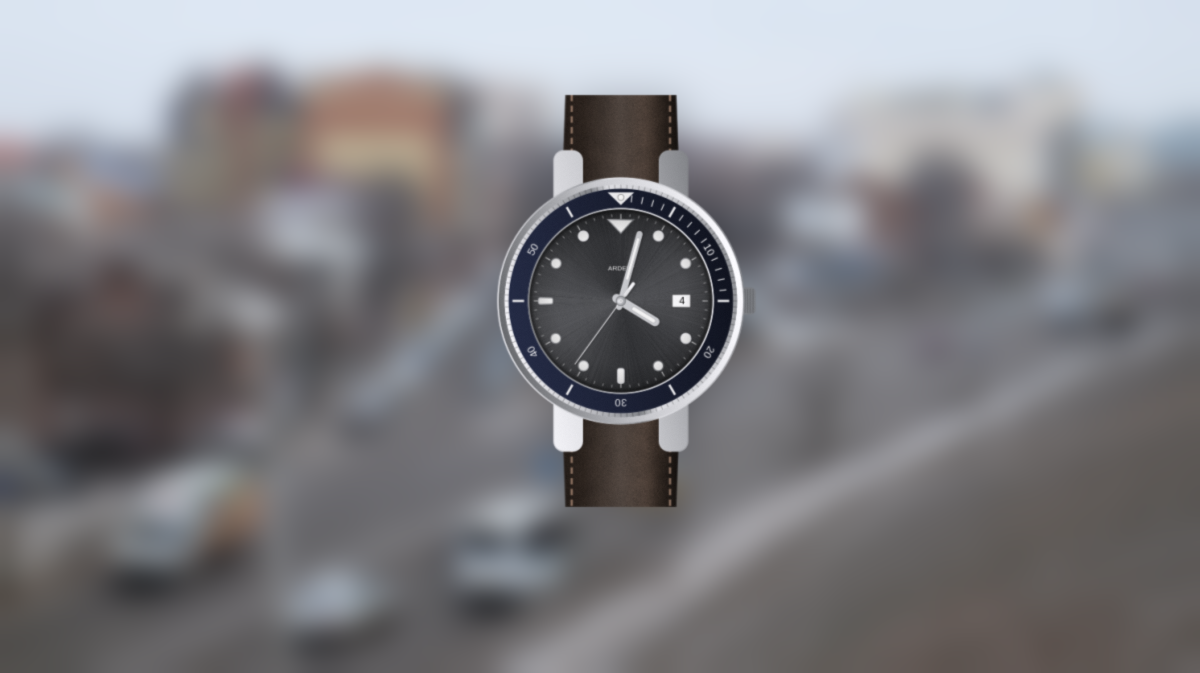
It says 4 h 02 min 36 s
